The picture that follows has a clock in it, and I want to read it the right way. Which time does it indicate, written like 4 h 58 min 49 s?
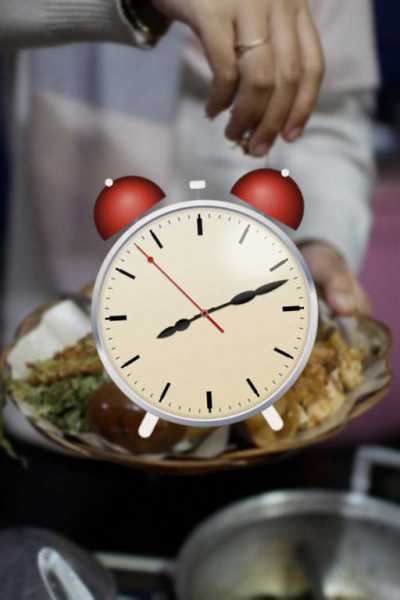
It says 8 h 11 min 53 s
